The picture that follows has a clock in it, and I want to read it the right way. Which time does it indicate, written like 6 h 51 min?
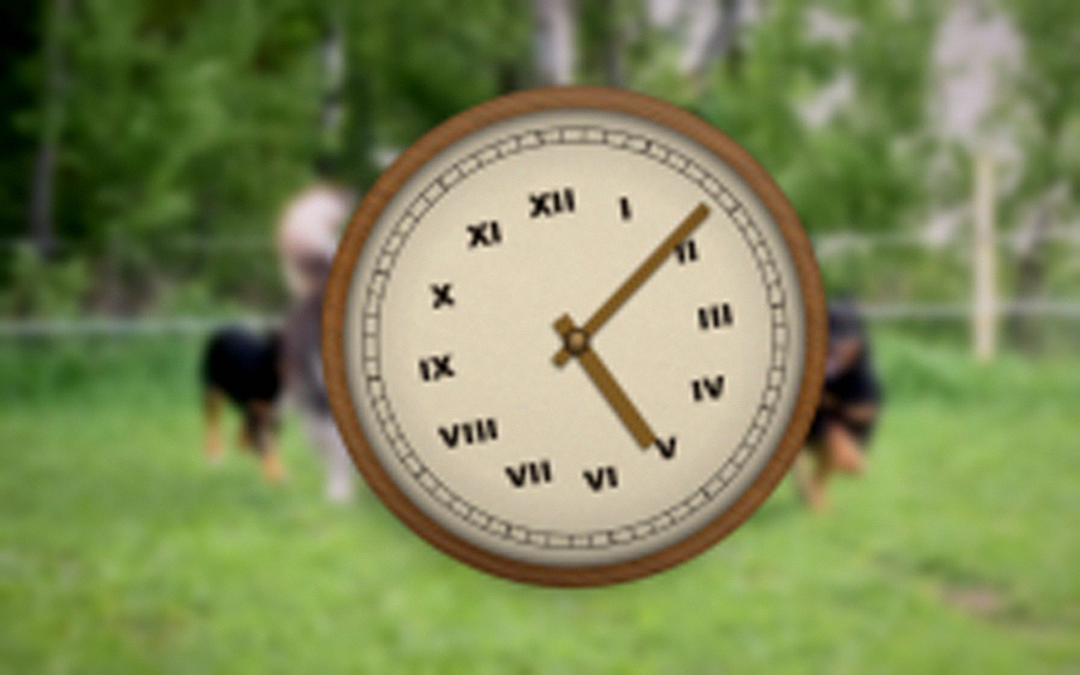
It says 5 h 09 min
